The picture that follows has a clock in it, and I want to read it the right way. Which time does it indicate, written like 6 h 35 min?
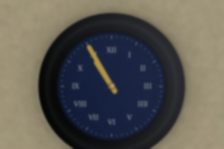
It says 10 h 55 min
